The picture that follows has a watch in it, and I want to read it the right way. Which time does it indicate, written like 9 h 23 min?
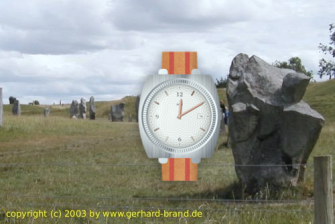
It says 12 h 10 min
